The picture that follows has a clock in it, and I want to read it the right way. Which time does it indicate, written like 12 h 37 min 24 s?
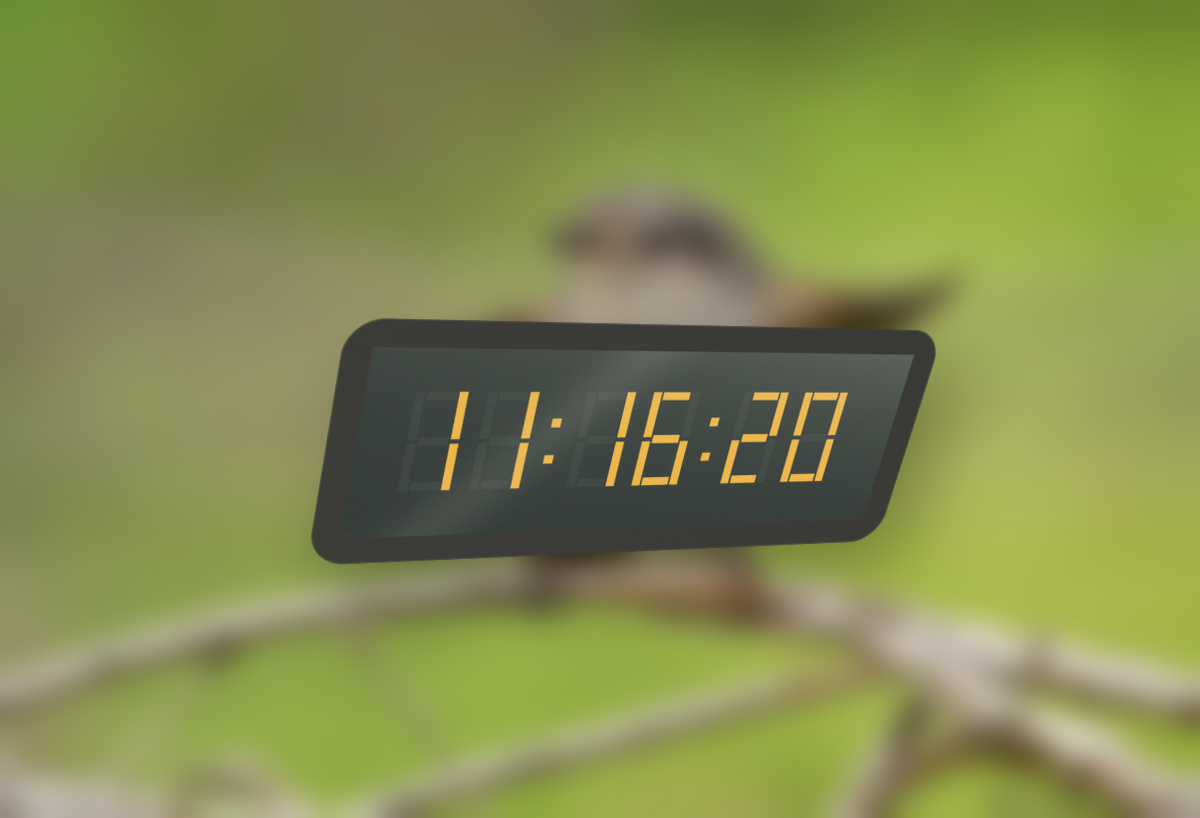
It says 11 h 16 min 20 s
